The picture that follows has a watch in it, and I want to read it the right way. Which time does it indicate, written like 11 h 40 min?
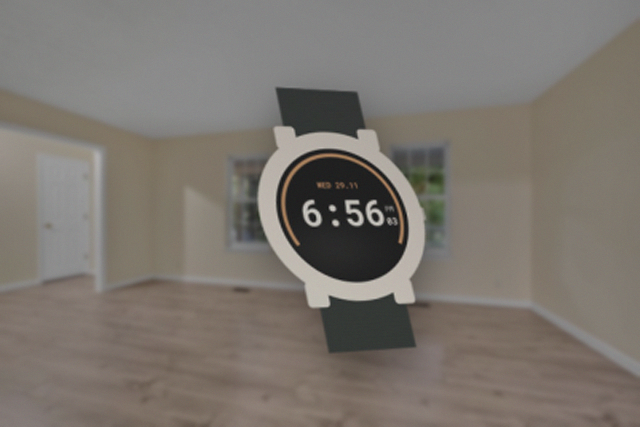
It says 6 h 56 min
